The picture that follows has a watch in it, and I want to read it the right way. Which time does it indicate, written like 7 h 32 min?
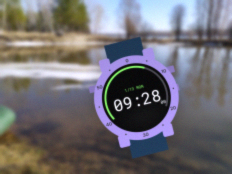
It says 9 h 28 min
